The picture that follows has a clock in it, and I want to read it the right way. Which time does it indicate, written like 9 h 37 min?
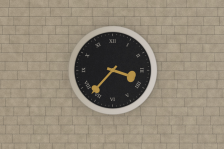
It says 3 h 37 min
